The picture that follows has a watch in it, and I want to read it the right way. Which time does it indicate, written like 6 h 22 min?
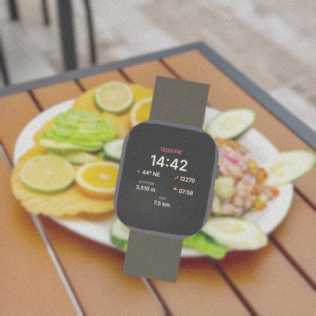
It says 14 h 42 min
